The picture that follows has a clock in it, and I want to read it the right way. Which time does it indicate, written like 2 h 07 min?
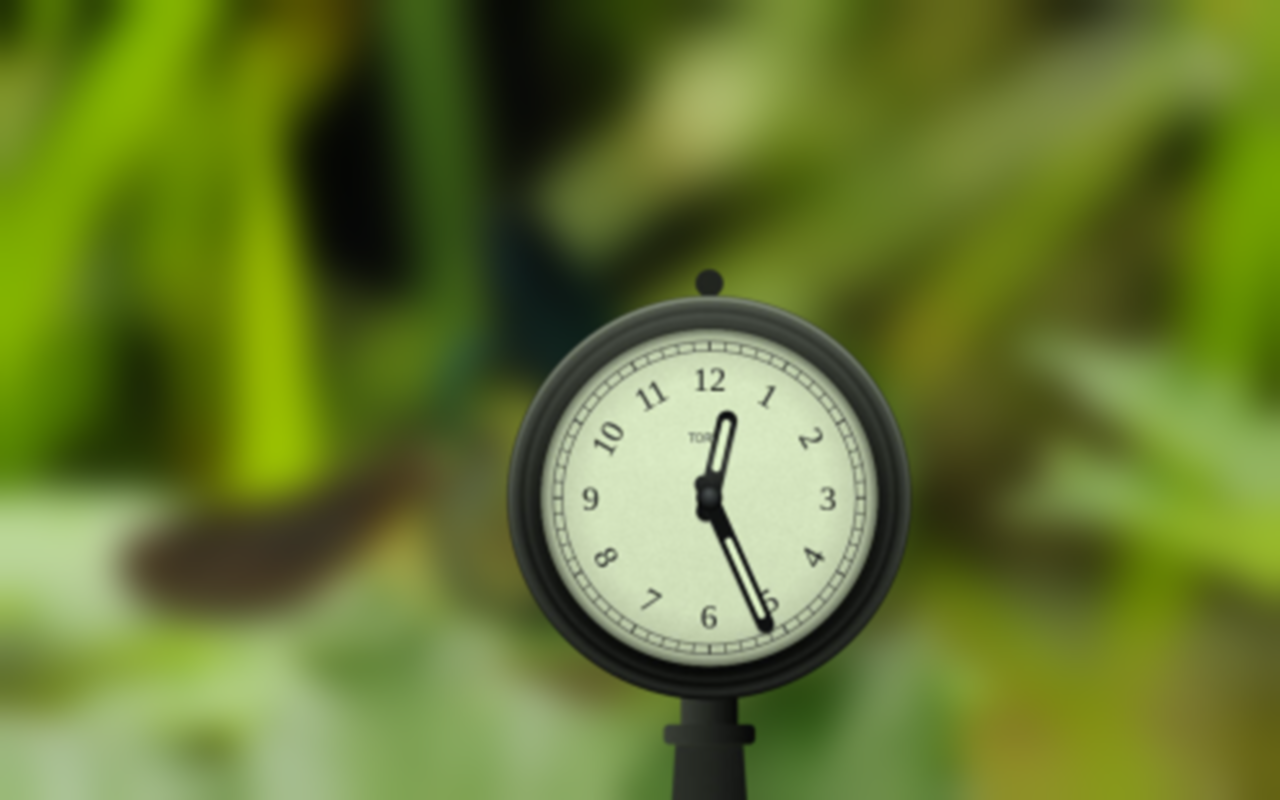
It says 12 h 26 min
